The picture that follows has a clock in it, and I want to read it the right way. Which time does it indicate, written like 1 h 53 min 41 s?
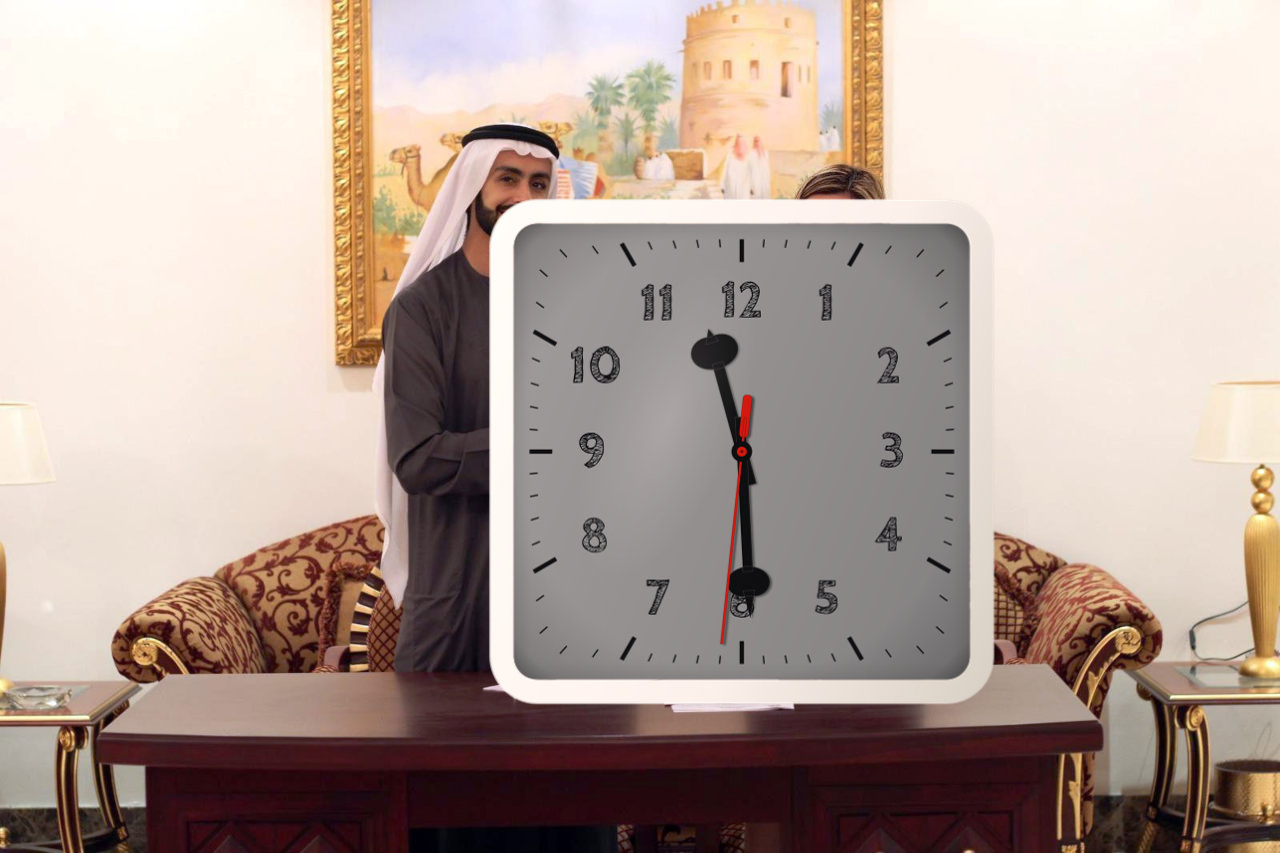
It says 11 h 29 min 31 s
